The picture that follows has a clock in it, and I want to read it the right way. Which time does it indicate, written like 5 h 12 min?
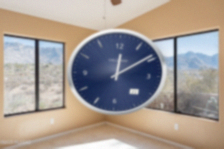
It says 12 h 09 min
